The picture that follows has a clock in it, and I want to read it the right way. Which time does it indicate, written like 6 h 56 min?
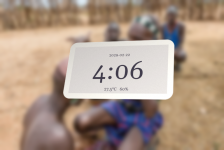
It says 4 h 06 min
